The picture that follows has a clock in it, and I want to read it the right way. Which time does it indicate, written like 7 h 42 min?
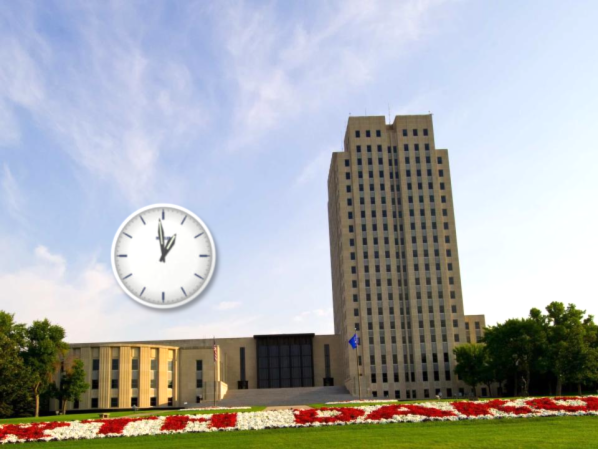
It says 12 h 59 min
